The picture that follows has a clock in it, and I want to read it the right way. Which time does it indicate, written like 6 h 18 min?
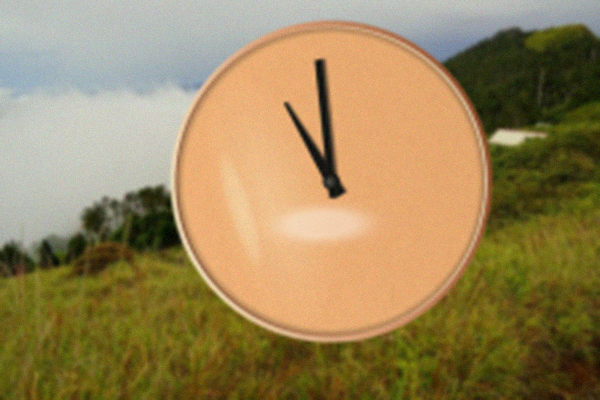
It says 10 h 59 min
